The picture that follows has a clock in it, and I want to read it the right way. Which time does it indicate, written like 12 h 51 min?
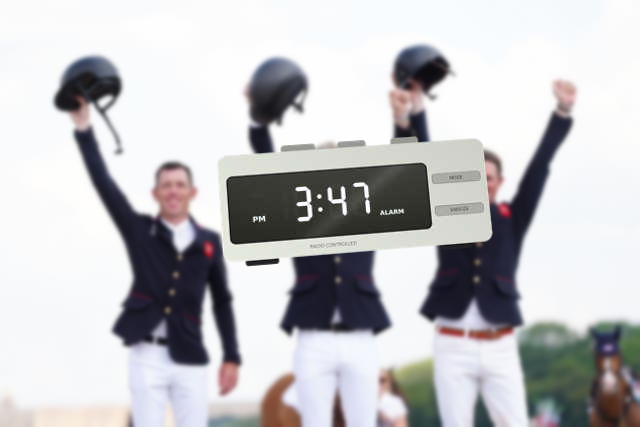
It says 3 h 47 min
